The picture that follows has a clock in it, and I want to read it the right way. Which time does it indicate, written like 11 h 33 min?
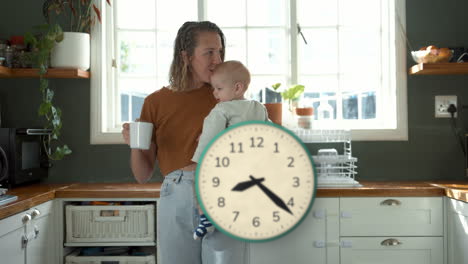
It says 8 h 22 min
